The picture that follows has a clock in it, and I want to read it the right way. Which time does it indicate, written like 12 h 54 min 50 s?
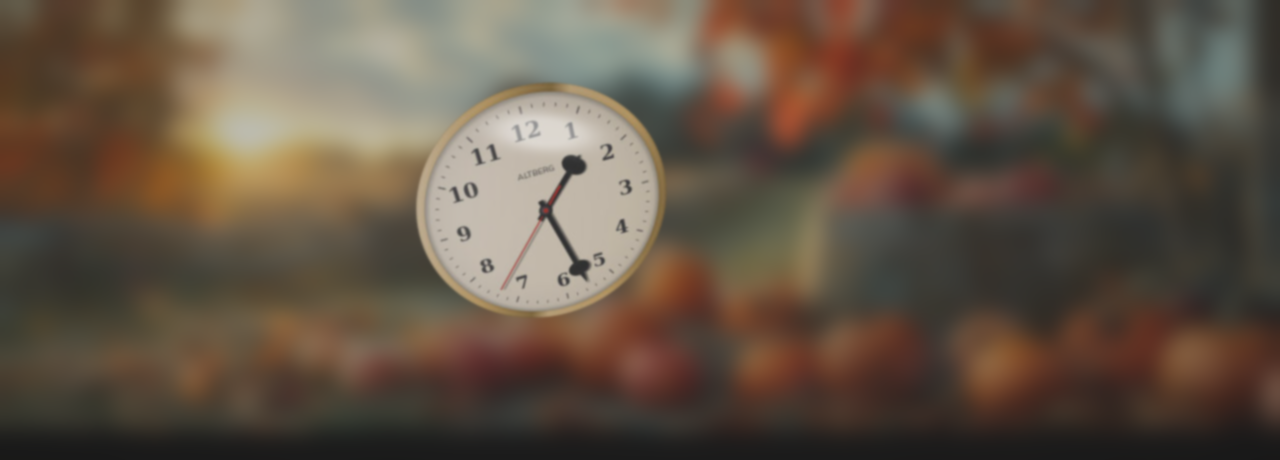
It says 1 h 27 min 37 s
